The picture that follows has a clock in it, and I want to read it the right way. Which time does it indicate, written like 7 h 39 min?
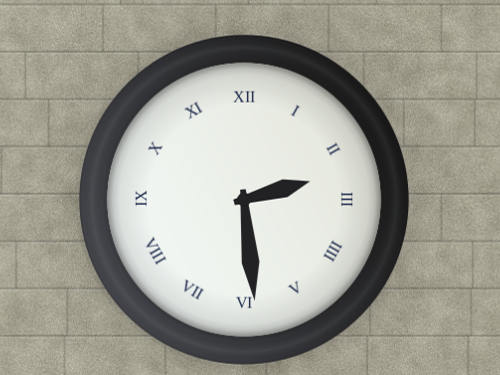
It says 2 h 29 min
